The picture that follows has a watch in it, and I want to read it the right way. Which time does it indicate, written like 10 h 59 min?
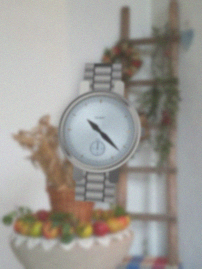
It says 10 h 22 min
